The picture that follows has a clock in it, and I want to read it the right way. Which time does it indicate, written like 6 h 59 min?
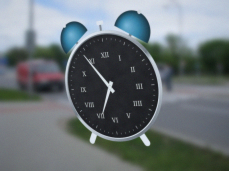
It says 6 h 54 min
